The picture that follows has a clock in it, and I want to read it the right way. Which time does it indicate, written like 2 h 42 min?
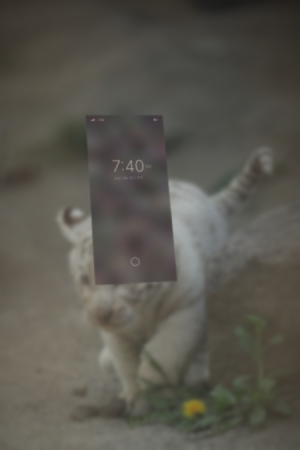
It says 7 h 40 min
